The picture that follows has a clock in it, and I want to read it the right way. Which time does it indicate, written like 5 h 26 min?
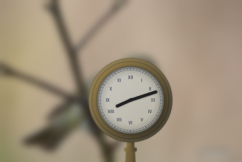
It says 8 h 12 min
